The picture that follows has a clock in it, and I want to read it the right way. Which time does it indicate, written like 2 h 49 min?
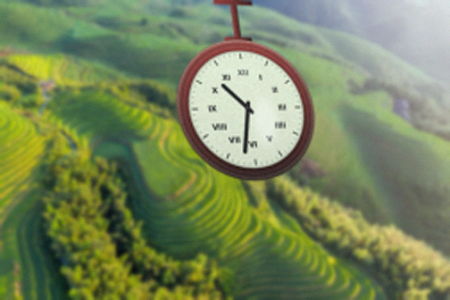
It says 10 h 32 min
